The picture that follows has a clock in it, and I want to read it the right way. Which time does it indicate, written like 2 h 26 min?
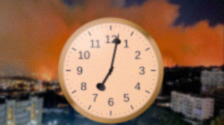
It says 7 h 02 min
